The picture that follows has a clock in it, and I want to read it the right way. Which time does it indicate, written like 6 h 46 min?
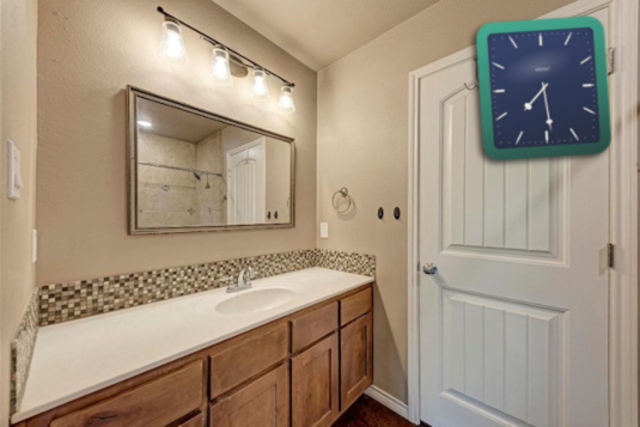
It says 7 h 29 min
